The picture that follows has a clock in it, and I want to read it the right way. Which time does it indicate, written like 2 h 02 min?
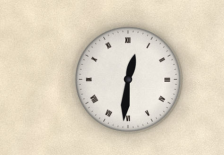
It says 12 h 31 min
